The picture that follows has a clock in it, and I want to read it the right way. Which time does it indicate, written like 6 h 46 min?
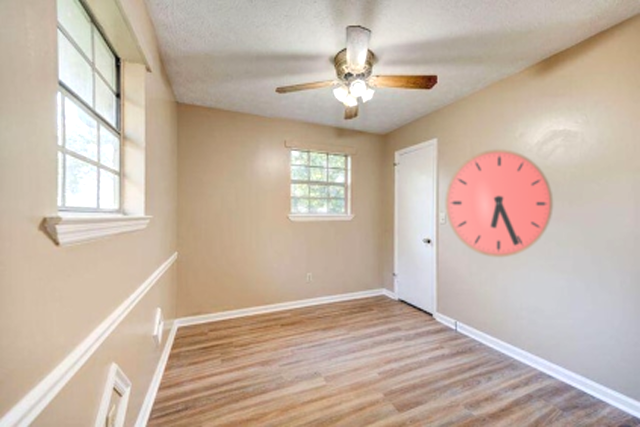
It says 6 h 26 min
